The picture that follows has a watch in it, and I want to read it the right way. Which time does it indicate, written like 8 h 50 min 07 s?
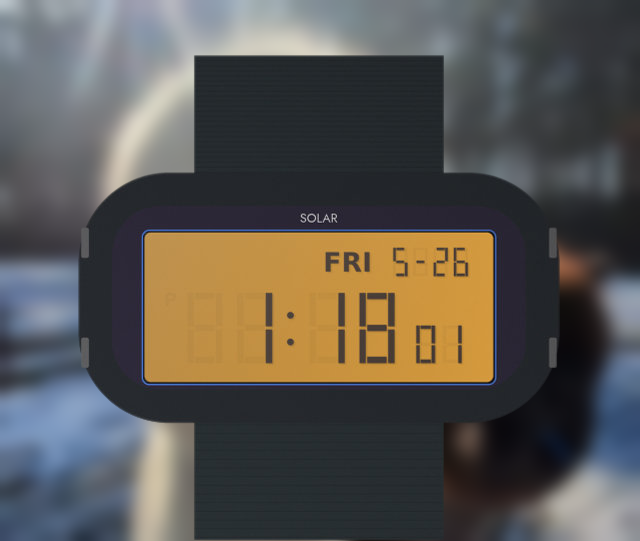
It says 1 h 18 min 01 s
